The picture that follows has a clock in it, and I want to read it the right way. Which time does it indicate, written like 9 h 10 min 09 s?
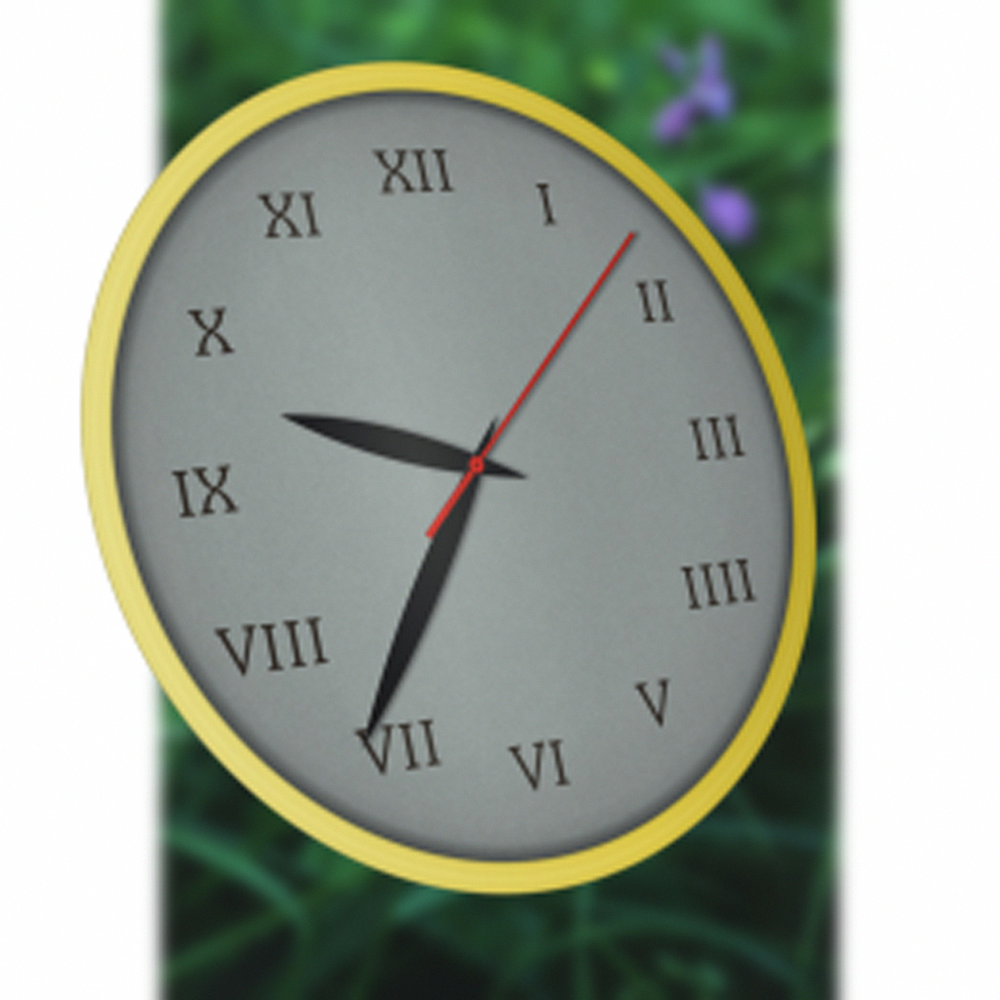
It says 9 h 36 min 08 s
